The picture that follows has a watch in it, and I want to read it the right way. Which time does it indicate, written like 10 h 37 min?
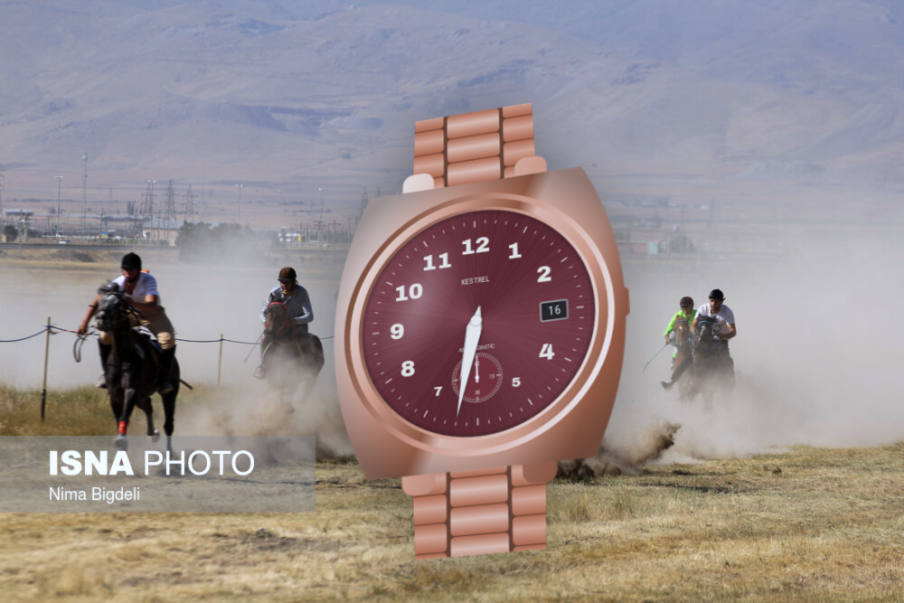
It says 6 h 32 min
